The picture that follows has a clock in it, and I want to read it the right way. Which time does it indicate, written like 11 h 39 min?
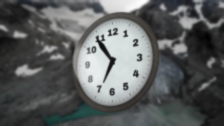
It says 6 h 54 min
